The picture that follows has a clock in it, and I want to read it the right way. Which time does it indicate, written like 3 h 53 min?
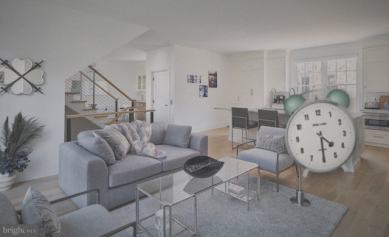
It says 4 h 30 min
